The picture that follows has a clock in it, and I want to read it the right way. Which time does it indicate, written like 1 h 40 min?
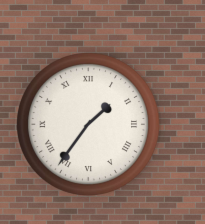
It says 1 h 36 min
